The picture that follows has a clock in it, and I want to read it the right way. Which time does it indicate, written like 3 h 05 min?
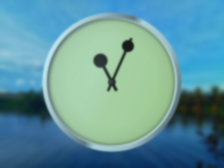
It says 11 h 04 min
